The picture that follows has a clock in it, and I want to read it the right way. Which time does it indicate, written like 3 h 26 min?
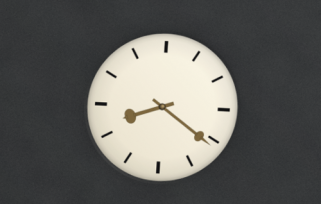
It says 8 h 21 min
